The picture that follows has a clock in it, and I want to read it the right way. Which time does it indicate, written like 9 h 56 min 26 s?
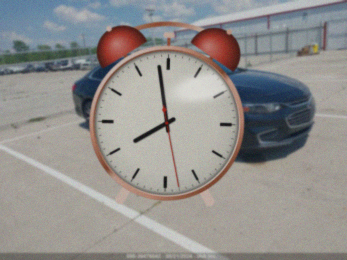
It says 7 h 58 min 28 s
